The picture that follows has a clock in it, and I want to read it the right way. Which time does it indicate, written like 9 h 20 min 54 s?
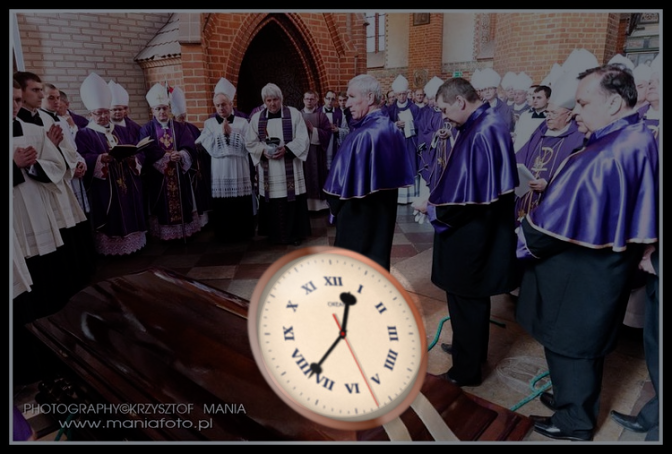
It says 12 h 37 min 27 s
